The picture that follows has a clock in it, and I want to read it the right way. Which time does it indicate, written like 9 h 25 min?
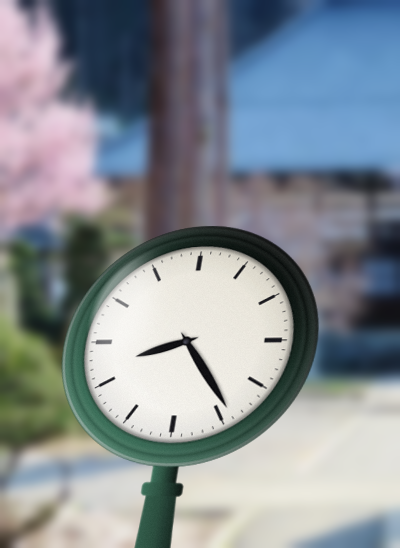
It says 8 h 24 min
